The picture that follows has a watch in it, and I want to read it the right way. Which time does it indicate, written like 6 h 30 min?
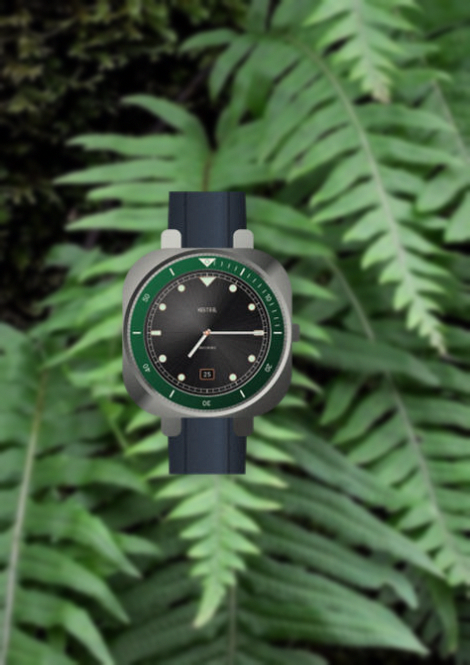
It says 7 h 15 min
